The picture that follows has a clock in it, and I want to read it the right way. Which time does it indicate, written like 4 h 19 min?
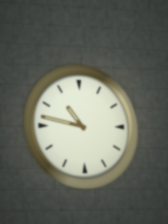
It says 10 h 47 min
